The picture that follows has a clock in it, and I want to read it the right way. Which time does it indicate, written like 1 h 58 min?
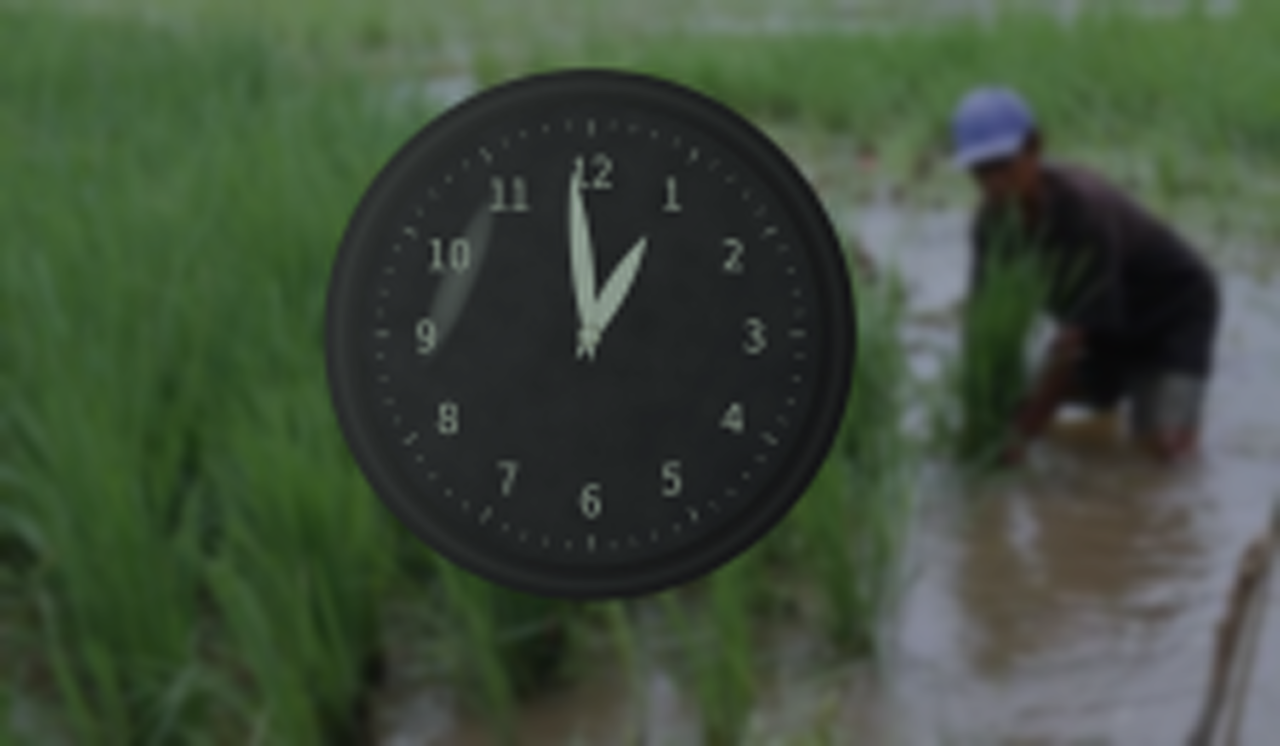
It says 12 h 59 min
